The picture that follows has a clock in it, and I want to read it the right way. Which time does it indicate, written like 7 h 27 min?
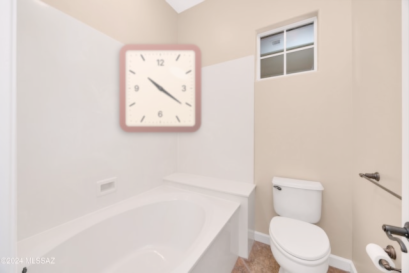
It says 10 h 21 min
